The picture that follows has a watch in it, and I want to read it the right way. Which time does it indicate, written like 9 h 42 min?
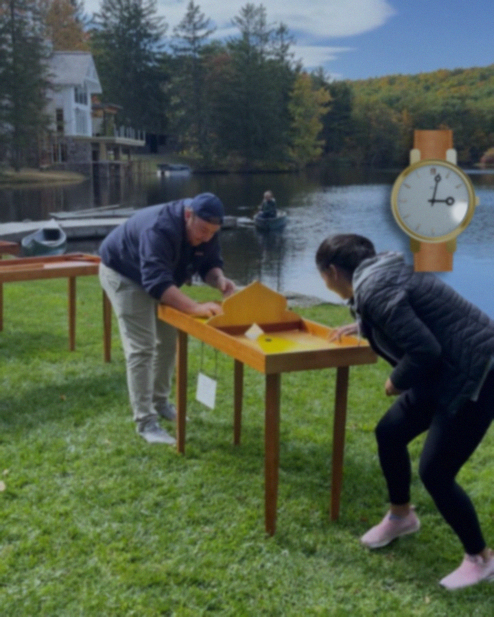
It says 3 h 02 min
